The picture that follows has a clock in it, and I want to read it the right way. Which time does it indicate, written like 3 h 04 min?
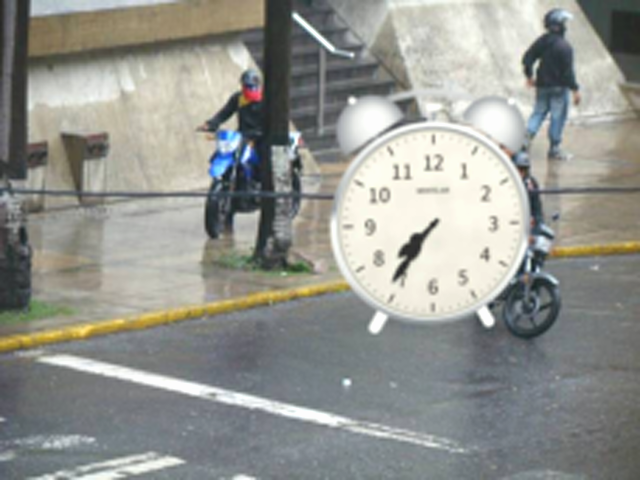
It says 7 h 36 min
